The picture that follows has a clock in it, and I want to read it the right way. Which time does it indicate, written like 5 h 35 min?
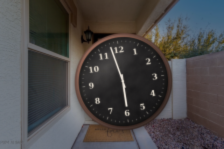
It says 5 h 58 min
